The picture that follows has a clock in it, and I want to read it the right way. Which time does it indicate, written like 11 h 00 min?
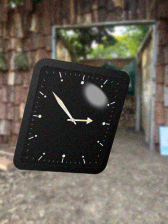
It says 2 h 52 min
